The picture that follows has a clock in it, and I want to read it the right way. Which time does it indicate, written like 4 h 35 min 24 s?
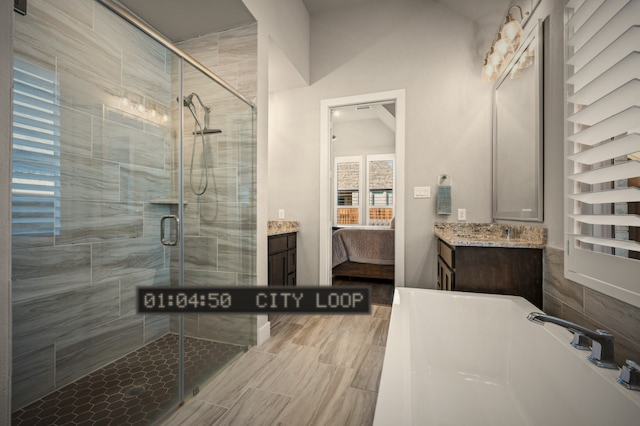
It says 1 h 04 min 50 s
